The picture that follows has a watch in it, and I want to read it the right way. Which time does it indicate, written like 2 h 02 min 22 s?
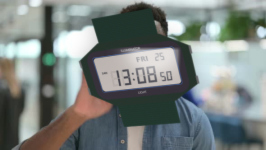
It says 13 h 08 min 50 s
